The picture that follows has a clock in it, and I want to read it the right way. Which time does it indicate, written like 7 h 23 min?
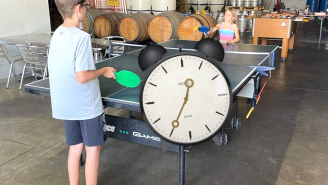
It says 12 h 35 min
